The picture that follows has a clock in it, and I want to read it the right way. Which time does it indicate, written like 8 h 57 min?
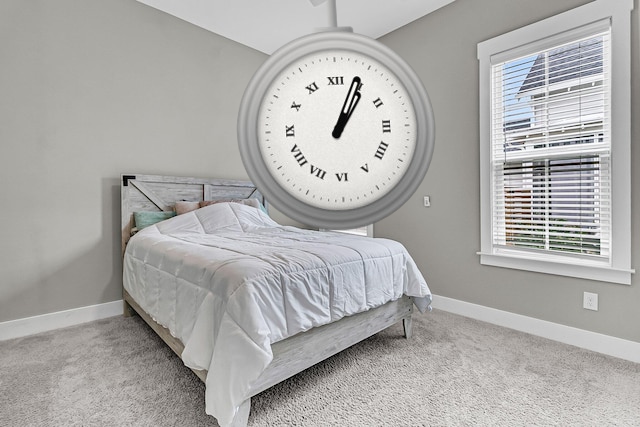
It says 1 h 04 min
